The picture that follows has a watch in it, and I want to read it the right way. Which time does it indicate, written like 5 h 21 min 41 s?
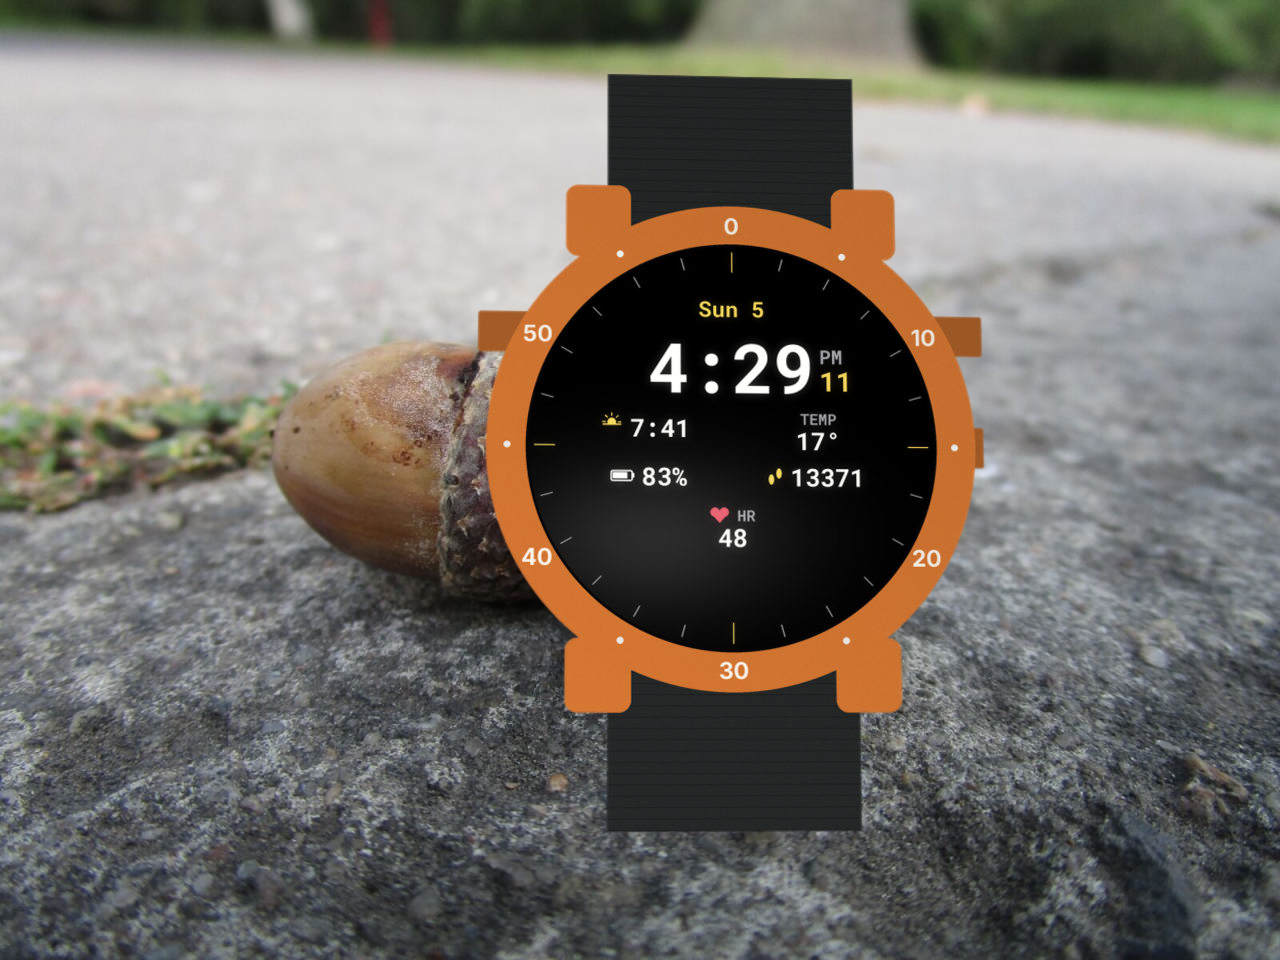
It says 4 h 29 min 11 s
